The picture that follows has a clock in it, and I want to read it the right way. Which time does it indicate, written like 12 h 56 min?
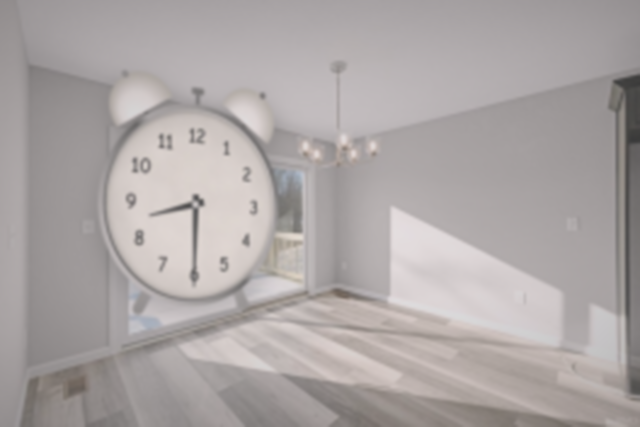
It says 8 h 30 min
